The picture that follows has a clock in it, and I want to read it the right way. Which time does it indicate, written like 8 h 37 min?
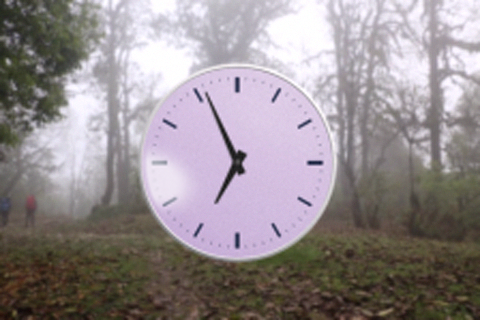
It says 6 h 56 min
